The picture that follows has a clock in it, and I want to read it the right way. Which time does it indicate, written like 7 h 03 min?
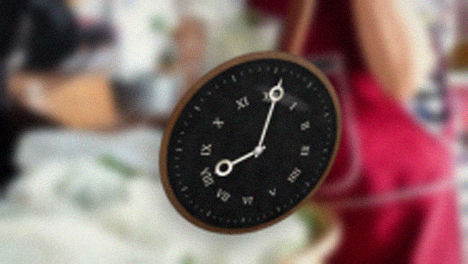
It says 8 h 01 min
